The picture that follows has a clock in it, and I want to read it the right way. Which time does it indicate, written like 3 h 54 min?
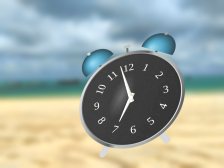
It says 6 h 58 min
